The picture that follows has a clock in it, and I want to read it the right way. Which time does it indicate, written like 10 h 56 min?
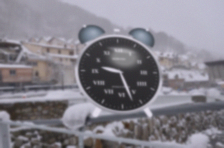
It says 9 h 27 min
